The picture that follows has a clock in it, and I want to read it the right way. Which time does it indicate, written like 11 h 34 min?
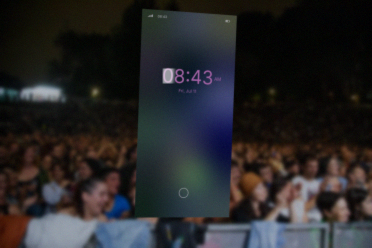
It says 8 h 43 min
